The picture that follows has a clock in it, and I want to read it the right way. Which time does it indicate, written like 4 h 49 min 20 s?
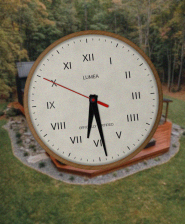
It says 6 h 28 min 50 s
